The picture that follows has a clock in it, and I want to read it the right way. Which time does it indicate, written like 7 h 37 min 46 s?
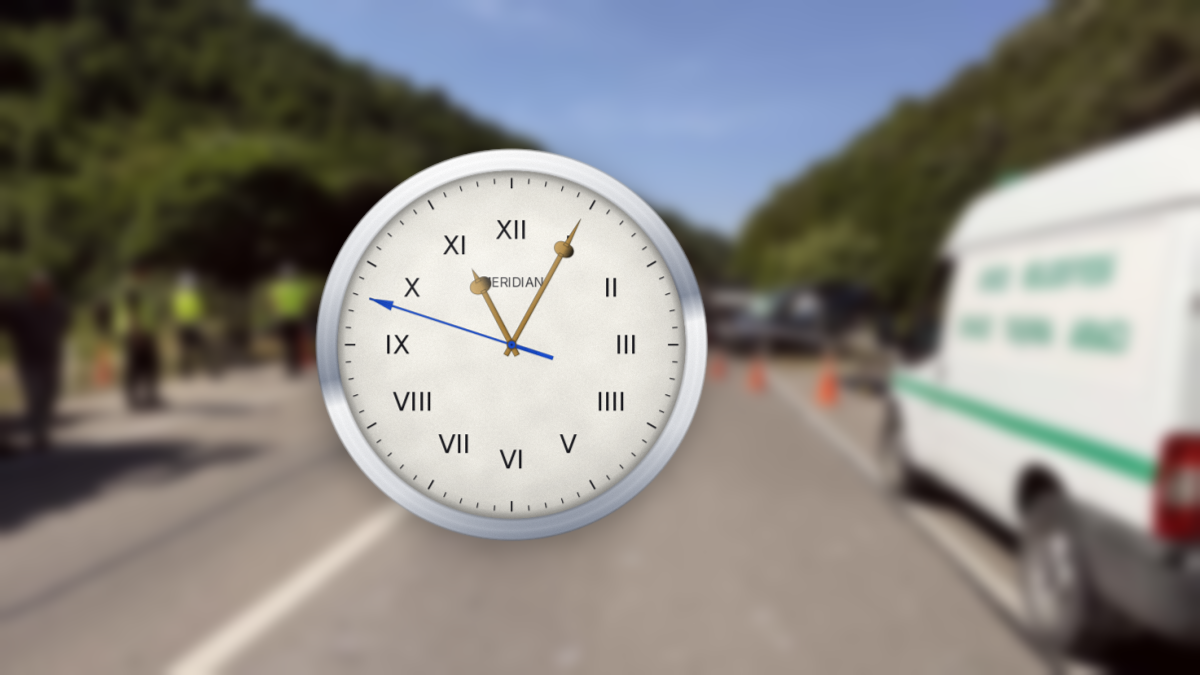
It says 11 h 04 min 48 s
